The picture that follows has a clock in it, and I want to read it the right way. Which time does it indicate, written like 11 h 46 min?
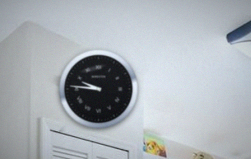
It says 9 h 46 min
